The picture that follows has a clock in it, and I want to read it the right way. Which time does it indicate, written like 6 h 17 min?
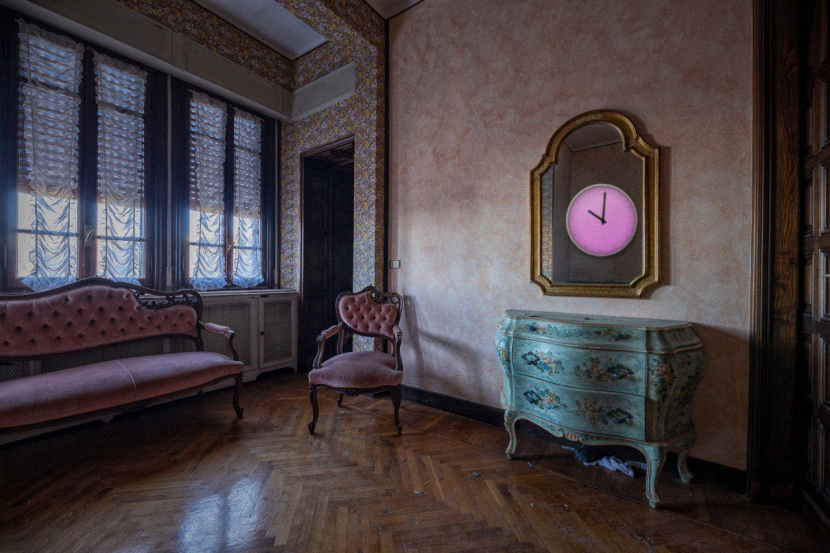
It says 10 h 00 min
